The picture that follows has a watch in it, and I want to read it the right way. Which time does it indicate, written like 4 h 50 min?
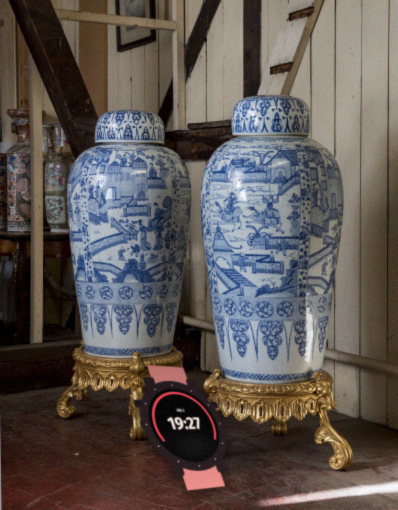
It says 19 h 27 min
